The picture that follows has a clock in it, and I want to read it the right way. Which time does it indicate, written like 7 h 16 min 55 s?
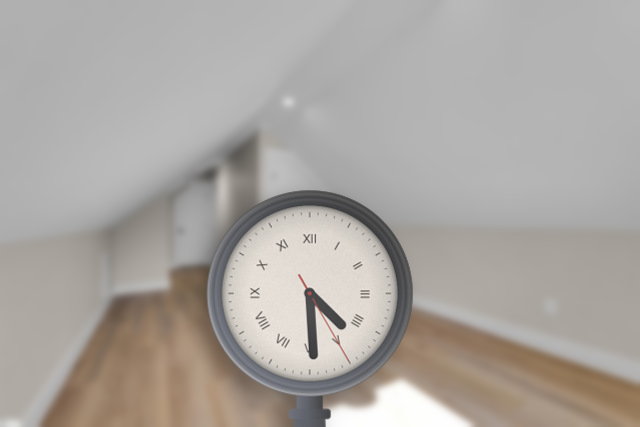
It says 4 h 29 min 25 s
